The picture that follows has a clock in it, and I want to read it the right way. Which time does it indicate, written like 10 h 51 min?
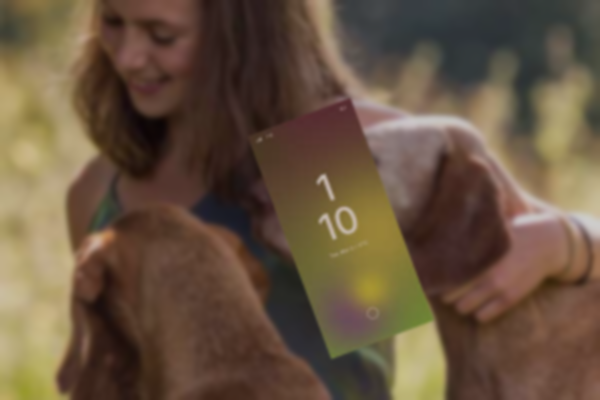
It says 1 h 10 min
